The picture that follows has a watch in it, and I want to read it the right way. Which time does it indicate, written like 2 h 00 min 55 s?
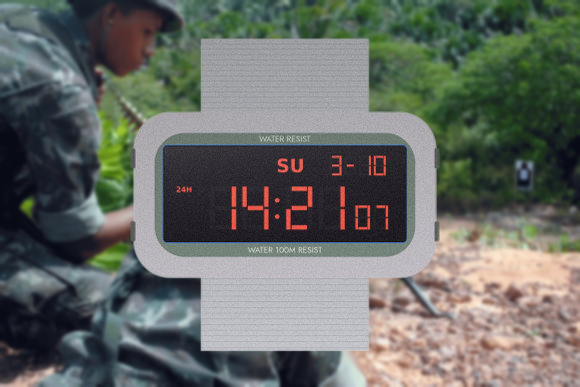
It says 14 h 21 min 07 s
